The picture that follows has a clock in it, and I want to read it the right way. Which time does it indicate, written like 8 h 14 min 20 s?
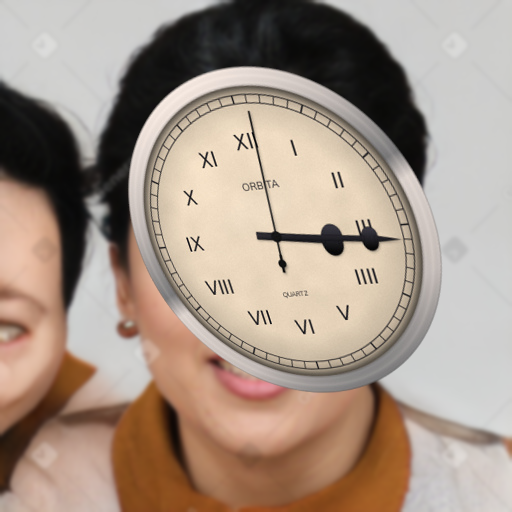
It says 3 h 16 min 01 s
